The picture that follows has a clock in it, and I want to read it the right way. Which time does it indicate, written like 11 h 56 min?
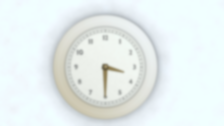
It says 3 h 30 min
